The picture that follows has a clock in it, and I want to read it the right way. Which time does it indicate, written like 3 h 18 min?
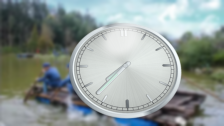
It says 7 h 37 min
